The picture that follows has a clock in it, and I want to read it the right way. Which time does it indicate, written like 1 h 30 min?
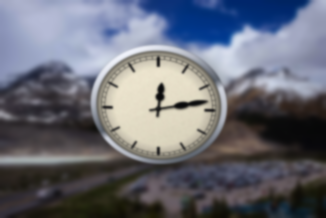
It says 12 h 13 min
